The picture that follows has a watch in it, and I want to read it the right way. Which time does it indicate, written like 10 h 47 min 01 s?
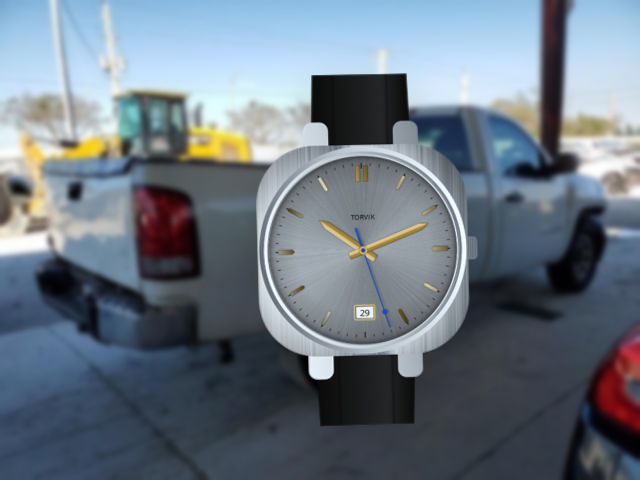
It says 10 h 11 min 27 s
